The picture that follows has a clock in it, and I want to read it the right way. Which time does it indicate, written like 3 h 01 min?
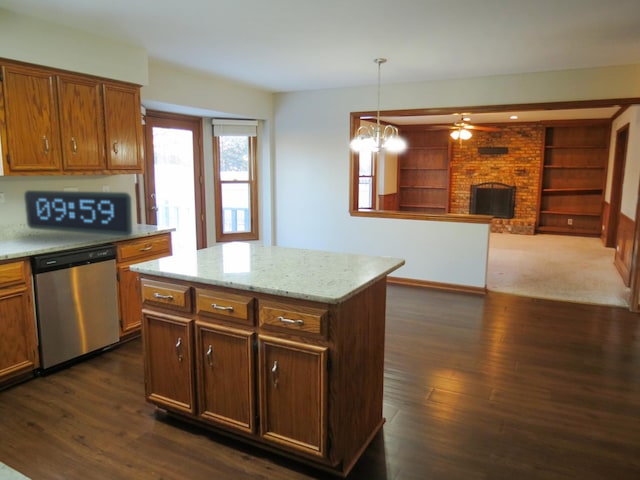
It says 9 h 59 min
